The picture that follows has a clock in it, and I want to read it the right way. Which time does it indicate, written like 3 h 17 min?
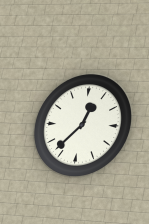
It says 12 h 37 min
